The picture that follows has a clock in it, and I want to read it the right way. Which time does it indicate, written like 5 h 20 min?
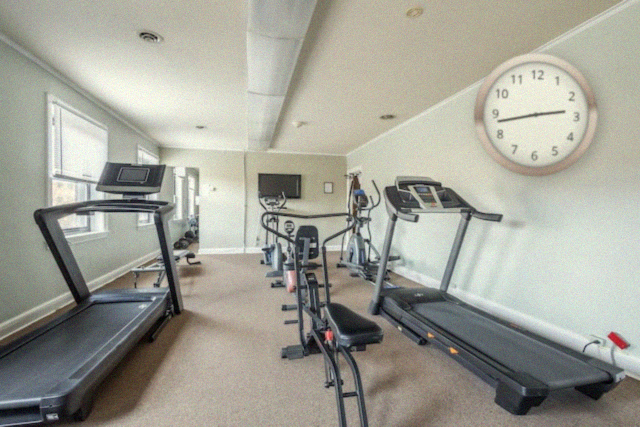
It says 2 h 43 min
